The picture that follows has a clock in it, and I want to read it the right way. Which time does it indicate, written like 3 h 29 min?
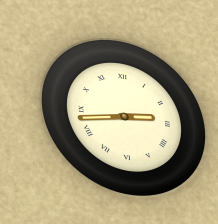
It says 2 h 43 min
